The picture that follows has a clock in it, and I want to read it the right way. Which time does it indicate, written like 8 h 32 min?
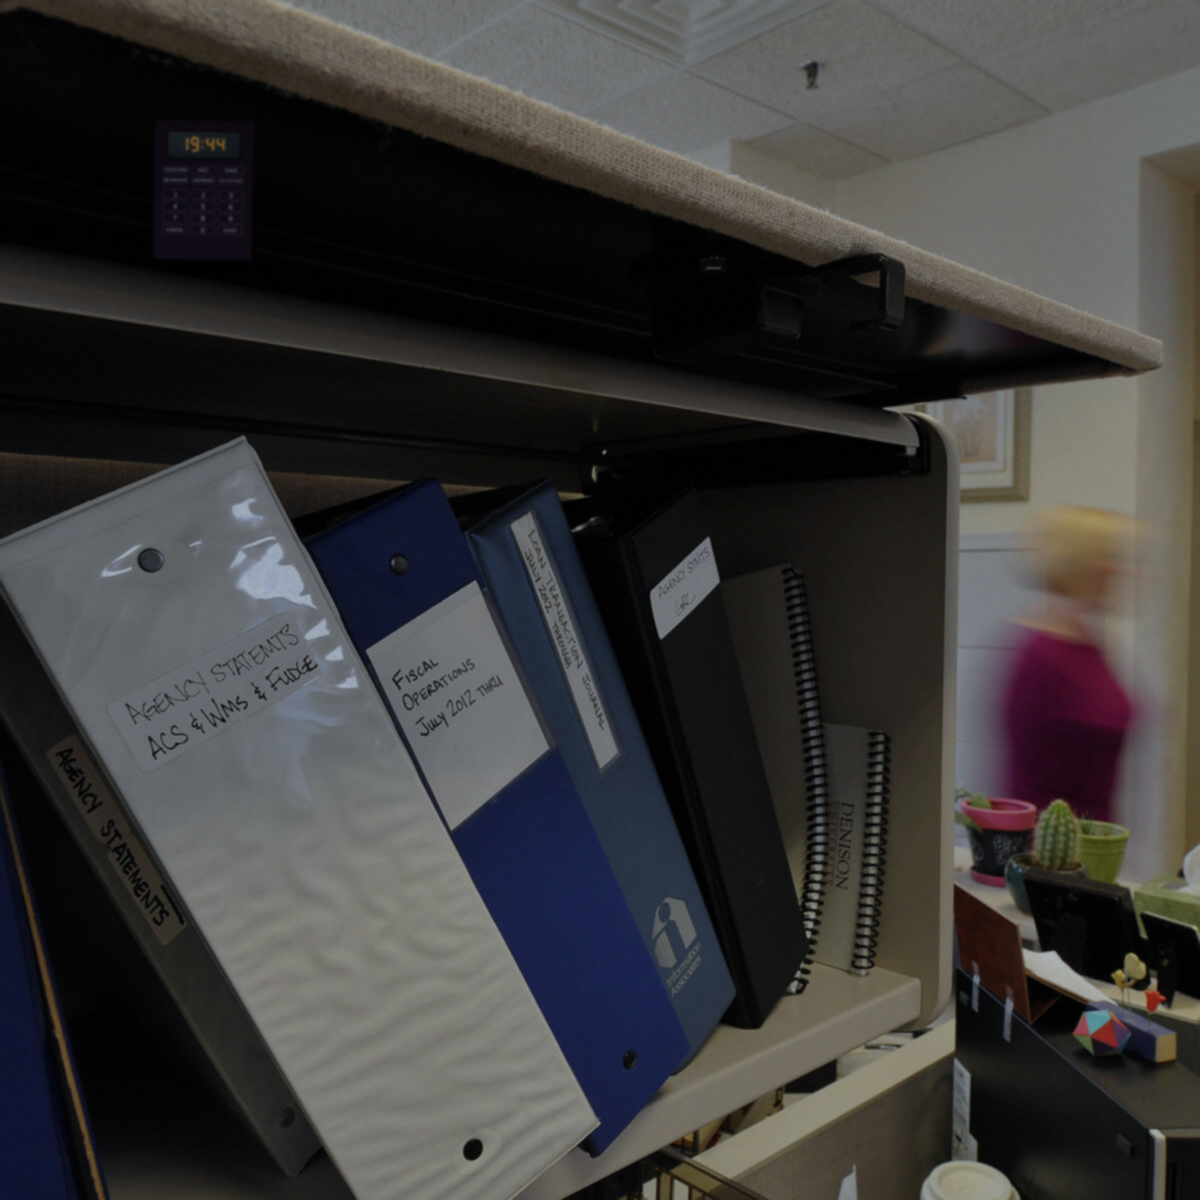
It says 19 h 44 min
